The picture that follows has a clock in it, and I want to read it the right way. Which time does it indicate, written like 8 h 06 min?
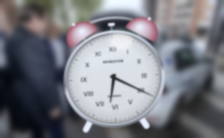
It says 6 h 20 min
